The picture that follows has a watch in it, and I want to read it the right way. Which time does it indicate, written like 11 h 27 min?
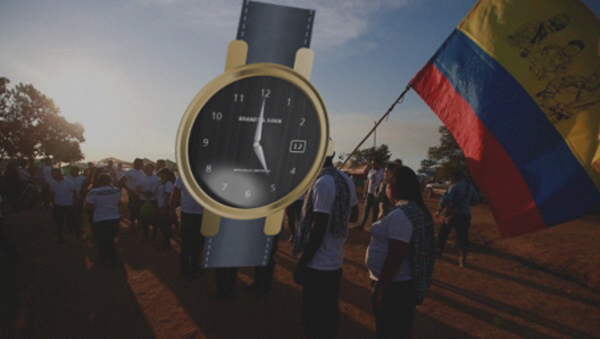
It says 5 h 00 min
